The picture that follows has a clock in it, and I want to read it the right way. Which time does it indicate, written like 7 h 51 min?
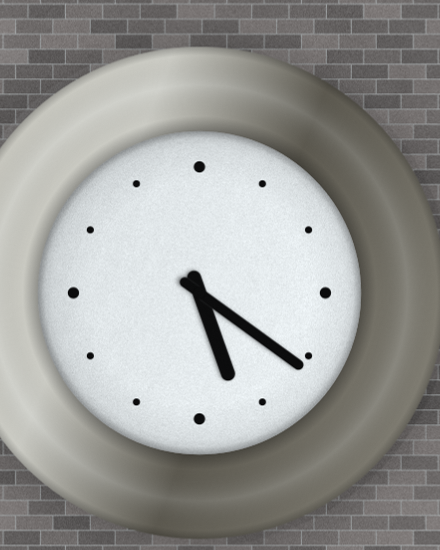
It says 5 h 21 min
